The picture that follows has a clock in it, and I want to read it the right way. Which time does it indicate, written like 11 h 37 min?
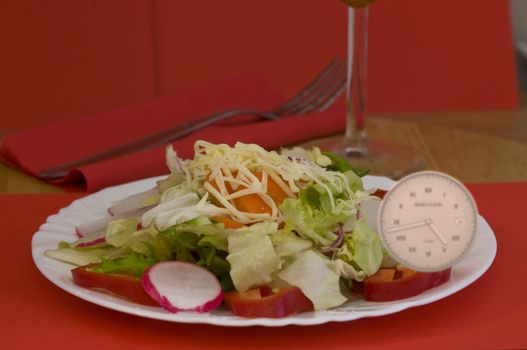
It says 4 h 43 min
